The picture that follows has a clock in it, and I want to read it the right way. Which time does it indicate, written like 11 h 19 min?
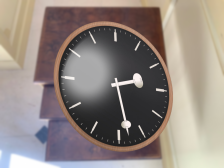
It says 2 h 28 min
